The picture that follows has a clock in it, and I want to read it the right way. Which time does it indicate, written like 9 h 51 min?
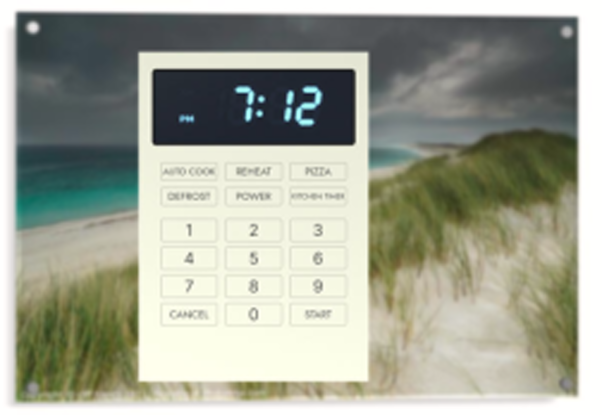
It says 7 h 12 min
